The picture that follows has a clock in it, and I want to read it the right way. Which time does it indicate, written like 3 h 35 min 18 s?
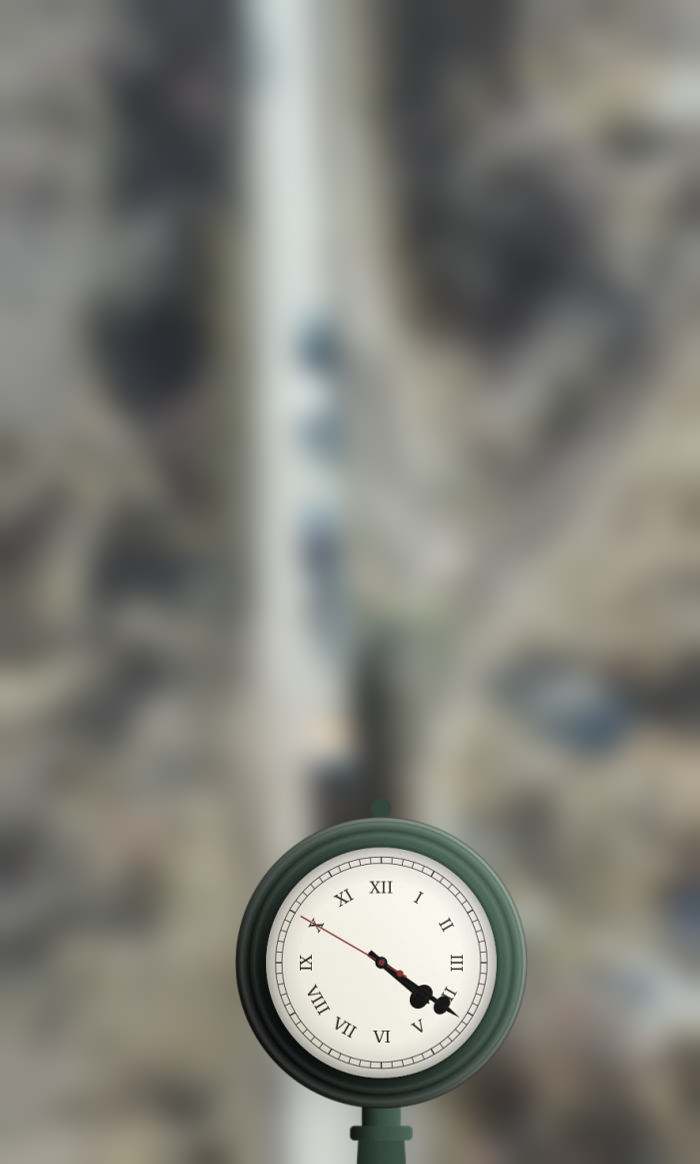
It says 4 h 20 min 50 s
